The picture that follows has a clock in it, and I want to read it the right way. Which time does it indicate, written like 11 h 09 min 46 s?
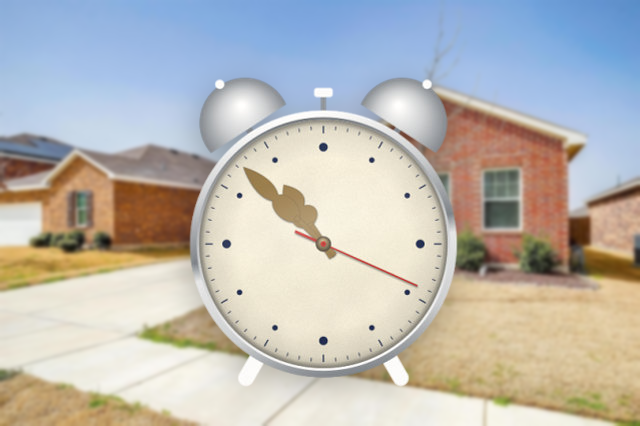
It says 10 h 52 min 19 s
